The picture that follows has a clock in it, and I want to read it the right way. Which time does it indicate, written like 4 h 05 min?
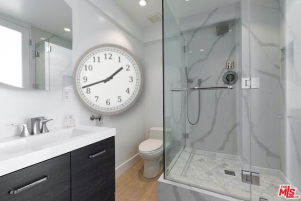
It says 1 h 42 min
